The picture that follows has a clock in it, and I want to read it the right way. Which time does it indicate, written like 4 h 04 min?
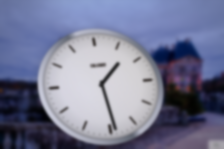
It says 1 h 29 min
